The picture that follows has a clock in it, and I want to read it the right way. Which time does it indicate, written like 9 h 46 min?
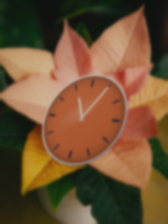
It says 11 h 05 min
